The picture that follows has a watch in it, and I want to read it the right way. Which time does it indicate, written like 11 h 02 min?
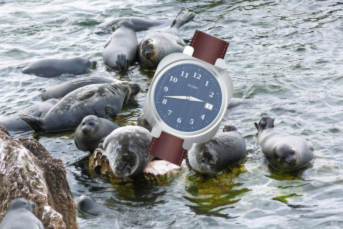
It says 2 h 42 min
